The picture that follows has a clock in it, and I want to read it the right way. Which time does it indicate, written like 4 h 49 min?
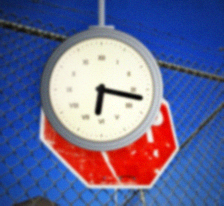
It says 6 h 17 min
